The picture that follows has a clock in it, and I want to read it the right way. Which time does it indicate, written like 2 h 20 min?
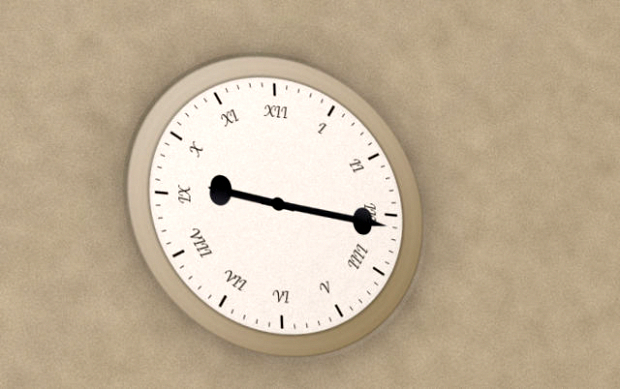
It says 9 h 16 min
